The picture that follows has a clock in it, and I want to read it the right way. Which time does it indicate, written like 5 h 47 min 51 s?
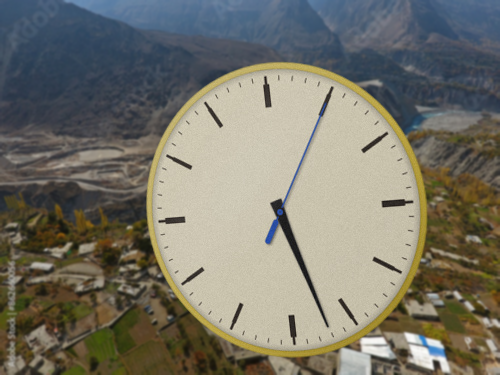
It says 5 h 27 min 05 s
